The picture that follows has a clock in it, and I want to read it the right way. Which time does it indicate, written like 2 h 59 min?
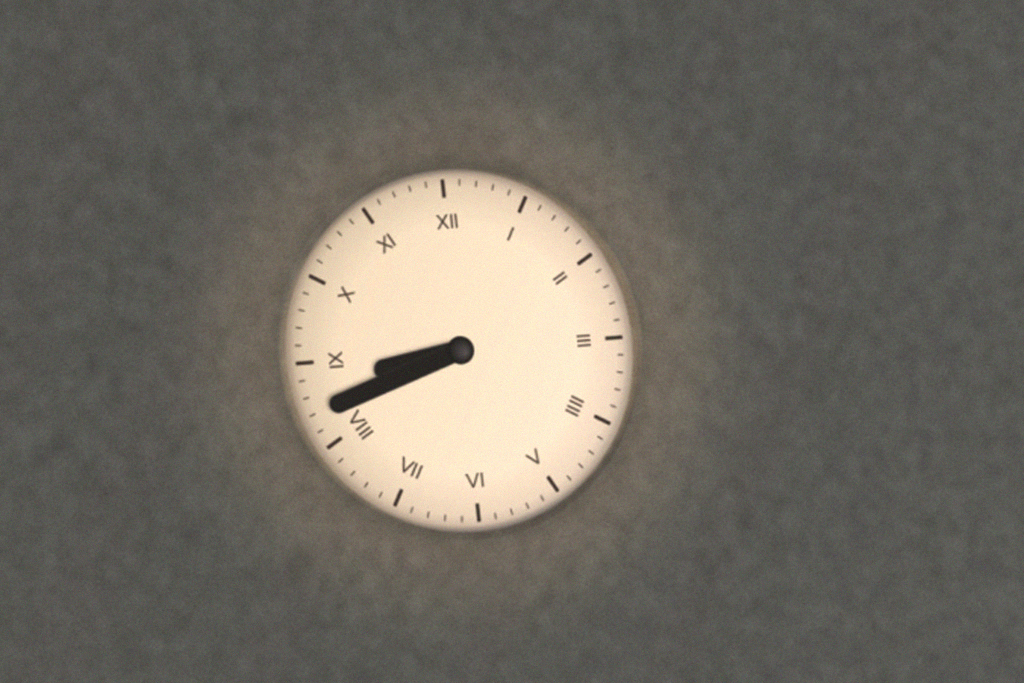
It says 8 h 42 min
